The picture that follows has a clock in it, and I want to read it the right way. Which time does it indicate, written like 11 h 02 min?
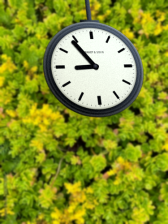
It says 8 h 54 min
